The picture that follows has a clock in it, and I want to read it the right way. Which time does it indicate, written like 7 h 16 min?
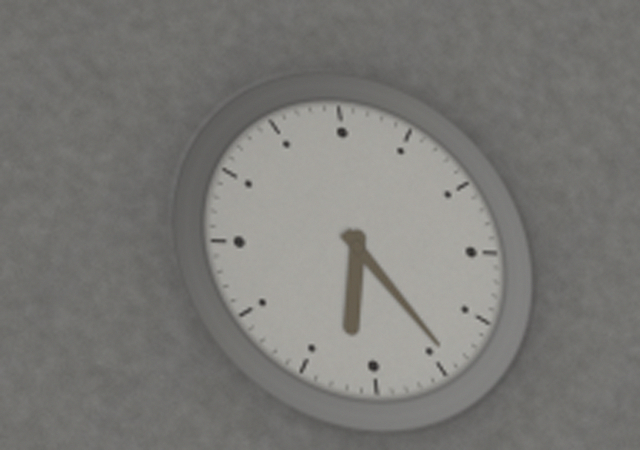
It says 6 h 24 min
